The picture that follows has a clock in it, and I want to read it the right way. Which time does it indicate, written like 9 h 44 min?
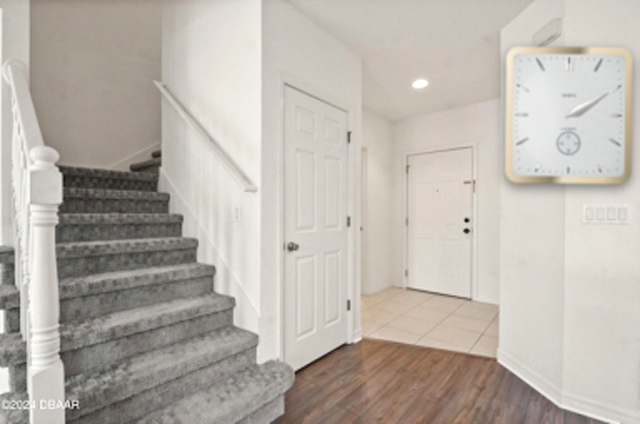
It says 2 h 10 min
